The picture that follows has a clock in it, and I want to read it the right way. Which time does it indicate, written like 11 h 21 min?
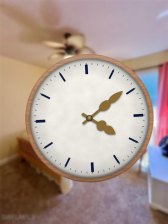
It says 4 h 09 min
